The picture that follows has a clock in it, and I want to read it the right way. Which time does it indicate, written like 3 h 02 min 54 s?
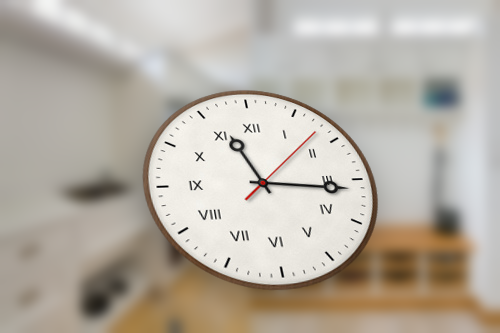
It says 11 h 16 min 08 s
